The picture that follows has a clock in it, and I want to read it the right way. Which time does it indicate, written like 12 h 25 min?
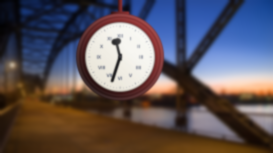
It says 11 h 33 min
